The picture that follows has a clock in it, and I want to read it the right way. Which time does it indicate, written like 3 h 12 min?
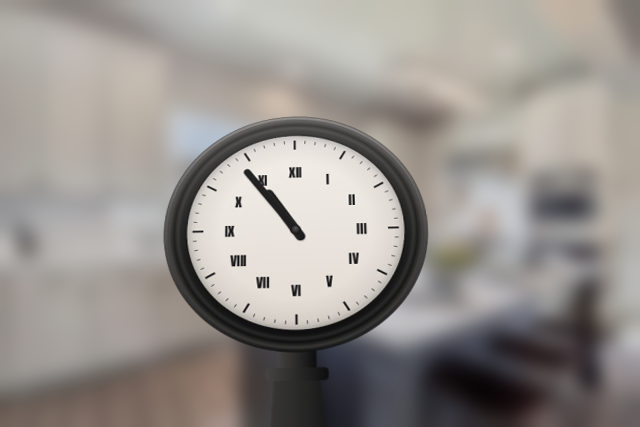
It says 10 h 54 min
